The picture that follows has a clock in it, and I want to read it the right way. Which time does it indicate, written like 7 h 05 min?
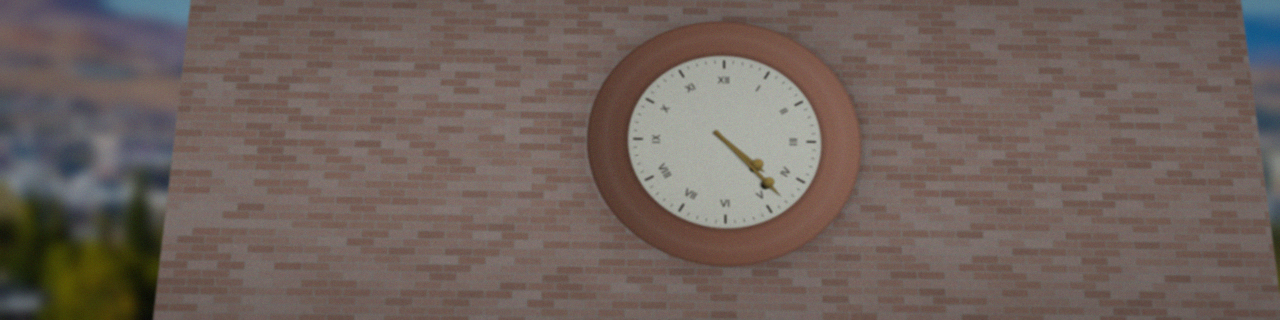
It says 4 h 23 min
